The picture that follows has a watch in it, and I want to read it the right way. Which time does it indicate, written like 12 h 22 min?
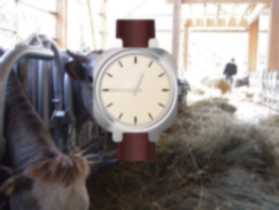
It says 12 h 45 min
